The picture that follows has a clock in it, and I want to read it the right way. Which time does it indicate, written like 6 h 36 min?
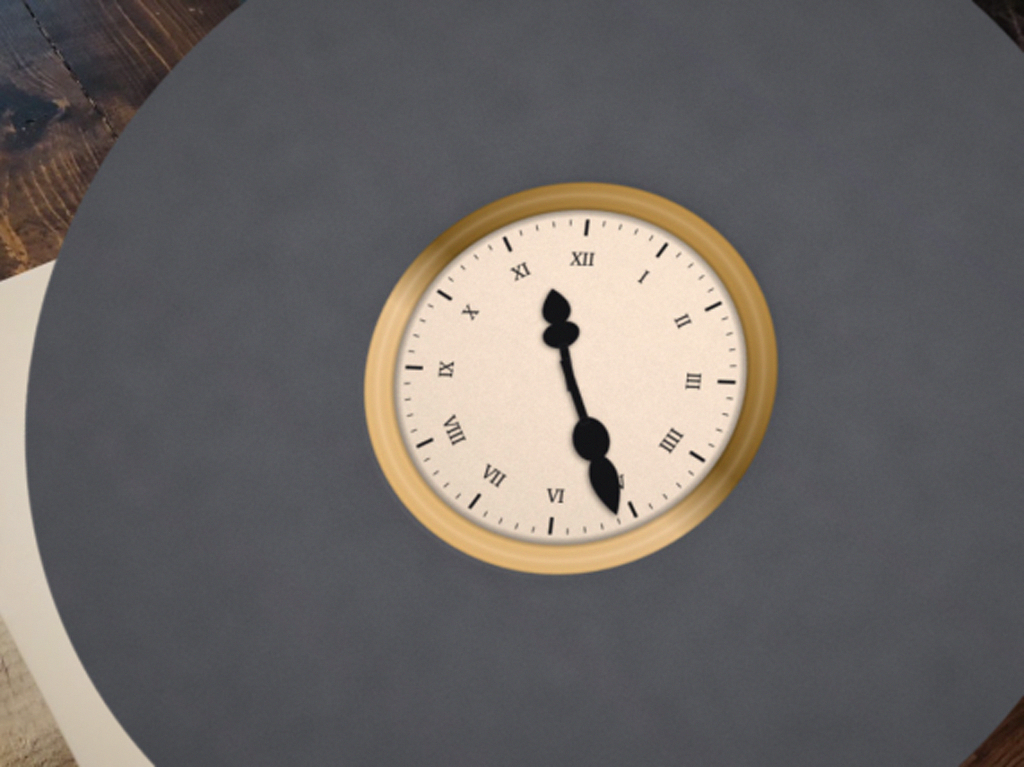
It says 11 h 26 min
